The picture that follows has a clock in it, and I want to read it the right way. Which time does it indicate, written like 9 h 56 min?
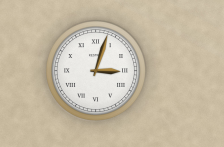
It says 3 h 03 min
